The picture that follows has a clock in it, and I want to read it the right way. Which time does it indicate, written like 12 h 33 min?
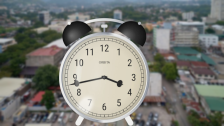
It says 3 h 43 min
